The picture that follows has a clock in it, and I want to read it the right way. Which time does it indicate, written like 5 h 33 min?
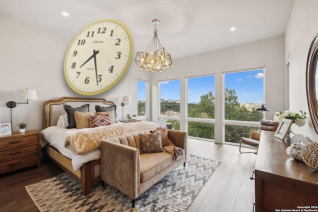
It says 7 h 26 min
